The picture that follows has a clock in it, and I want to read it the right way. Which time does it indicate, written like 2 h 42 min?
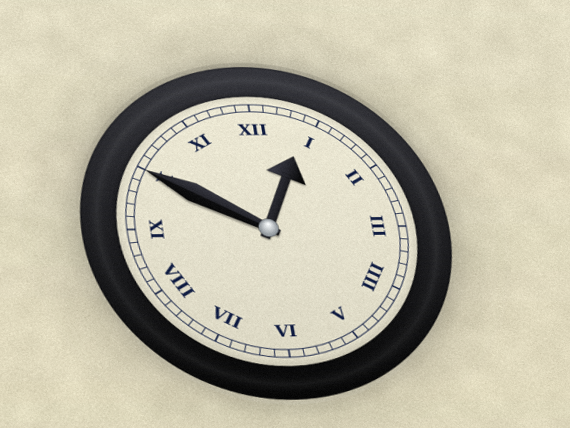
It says 12 h 50 min
